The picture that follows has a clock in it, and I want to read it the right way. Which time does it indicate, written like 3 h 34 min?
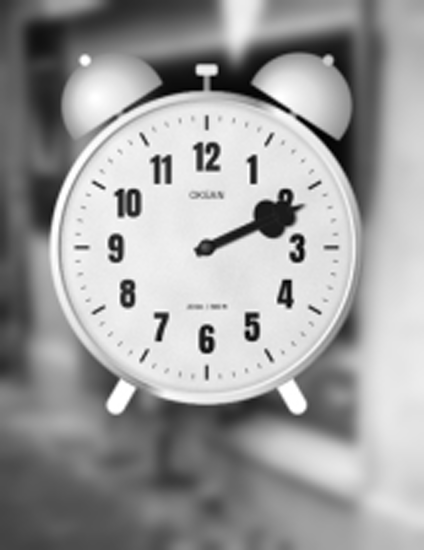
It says 2 h 11 min
